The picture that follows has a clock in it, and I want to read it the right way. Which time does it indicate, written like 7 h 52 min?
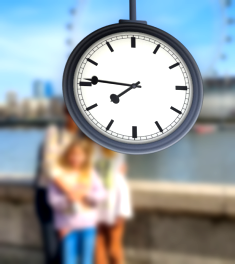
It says 7 h 46 min
